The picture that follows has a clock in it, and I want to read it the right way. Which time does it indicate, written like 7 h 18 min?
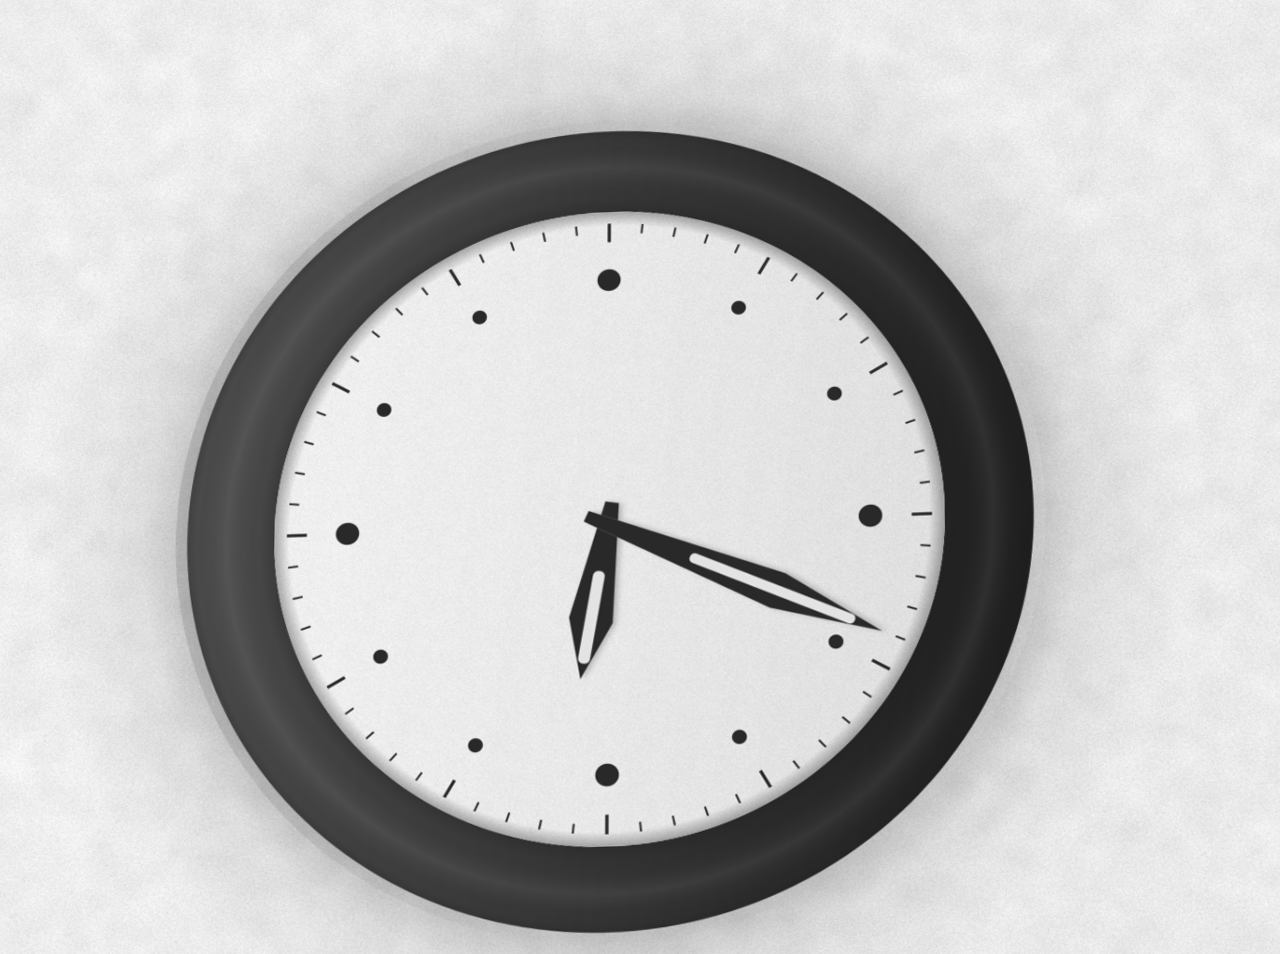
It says 6 h 19 min
